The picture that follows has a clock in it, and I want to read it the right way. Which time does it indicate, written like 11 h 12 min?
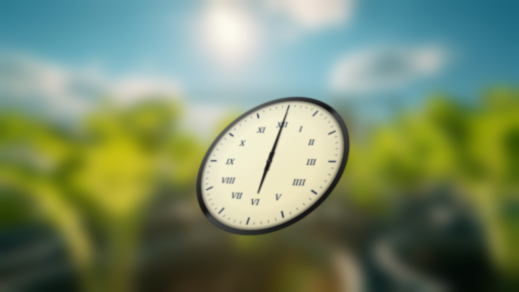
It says 6 h 00 min
